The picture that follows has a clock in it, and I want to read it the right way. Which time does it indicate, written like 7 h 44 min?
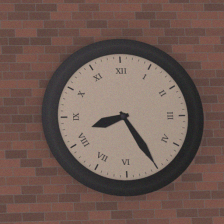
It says 8 h 25 min
